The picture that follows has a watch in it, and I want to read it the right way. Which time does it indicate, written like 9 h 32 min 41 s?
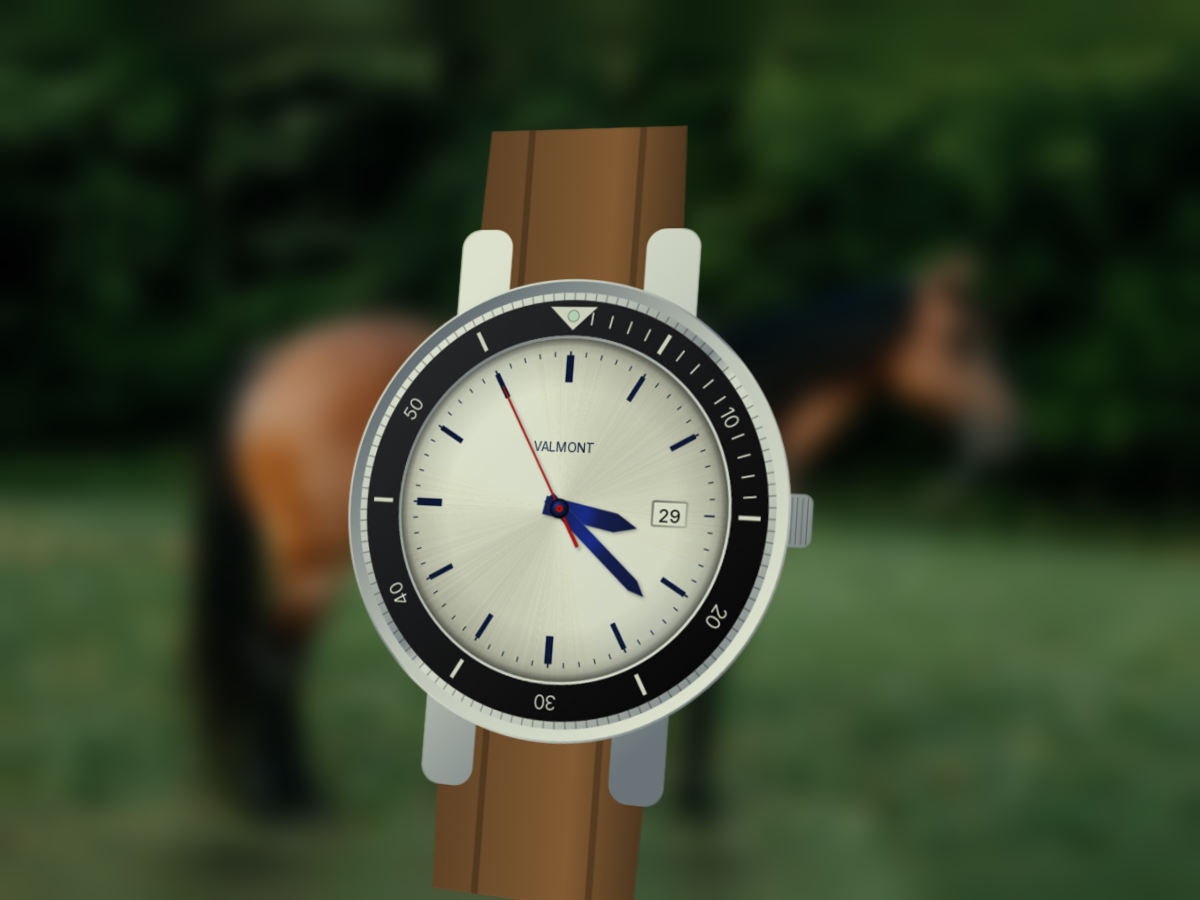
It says 3 h 21 min 55 s
